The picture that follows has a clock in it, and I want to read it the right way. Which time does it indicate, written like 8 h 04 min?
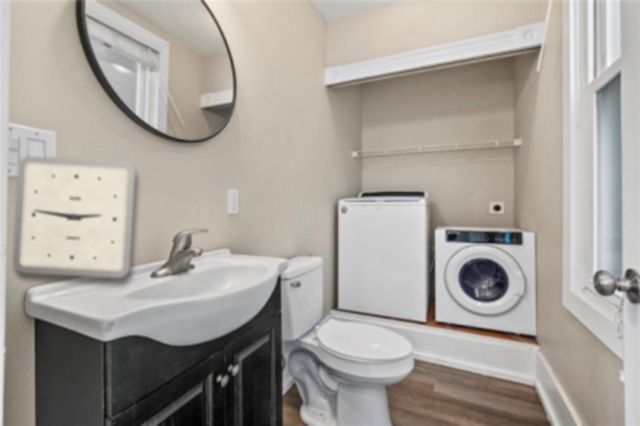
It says 2 h 46 min
